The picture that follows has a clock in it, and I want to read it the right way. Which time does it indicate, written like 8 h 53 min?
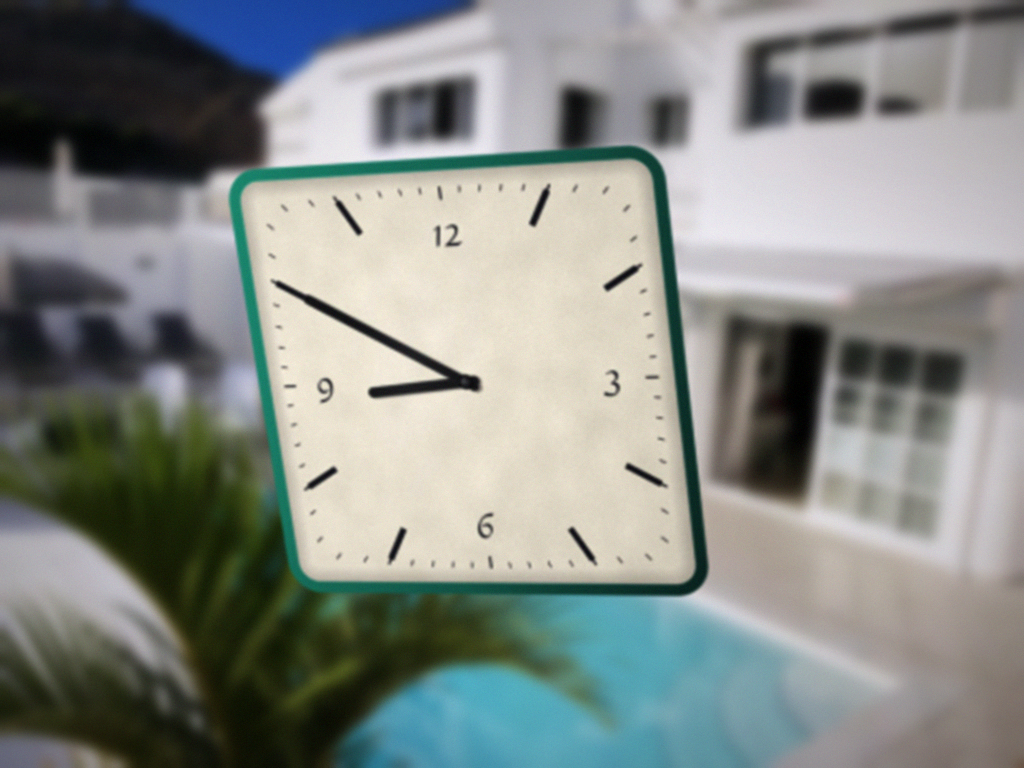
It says 8 h 50 min
